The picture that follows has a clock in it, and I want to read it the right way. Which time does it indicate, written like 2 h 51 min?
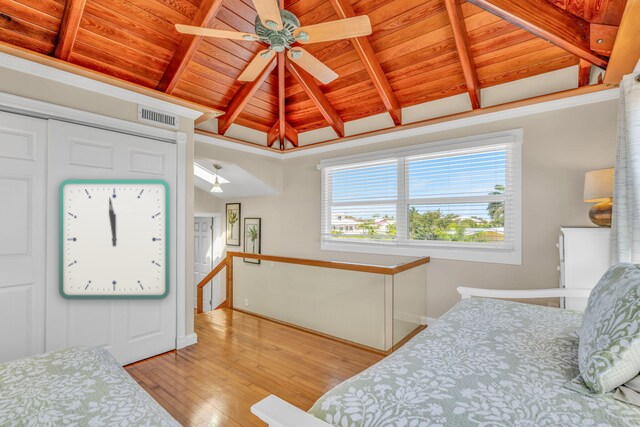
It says 11 h 59 min
